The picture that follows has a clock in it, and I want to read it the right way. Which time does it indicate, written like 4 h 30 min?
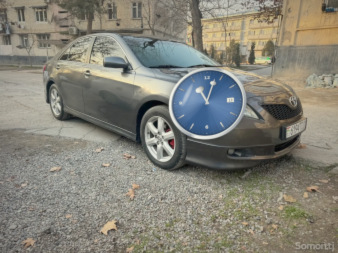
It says 11 h 03 min
